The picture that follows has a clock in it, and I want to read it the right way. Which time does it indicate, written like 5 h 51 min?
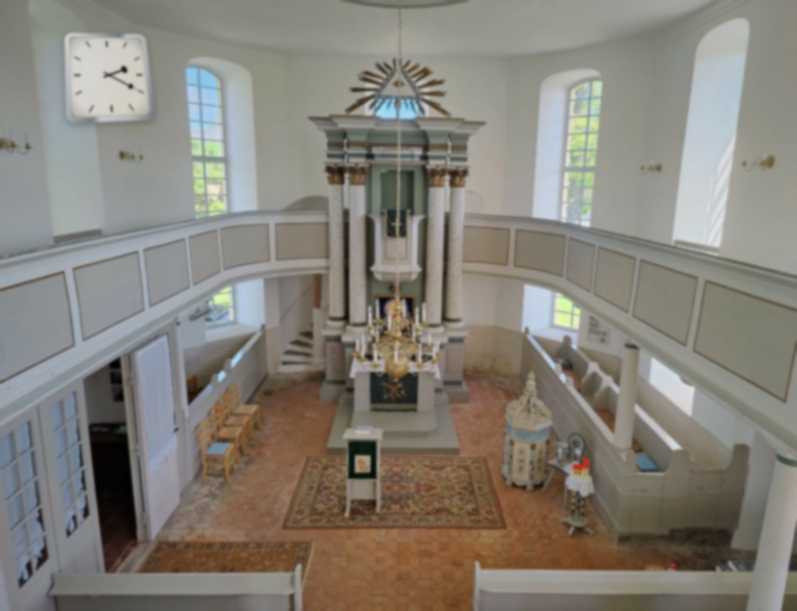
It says 2 h 20 min
